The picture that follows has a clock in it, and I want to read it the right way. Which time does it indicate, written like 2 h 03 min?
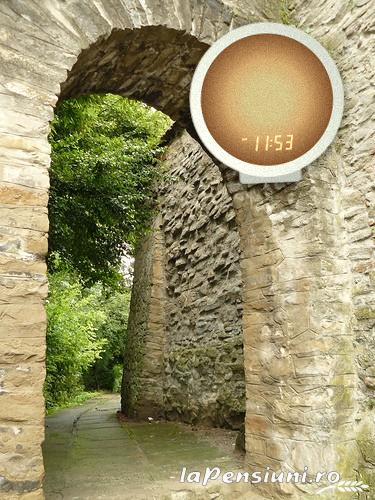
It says 11 h 53 min
